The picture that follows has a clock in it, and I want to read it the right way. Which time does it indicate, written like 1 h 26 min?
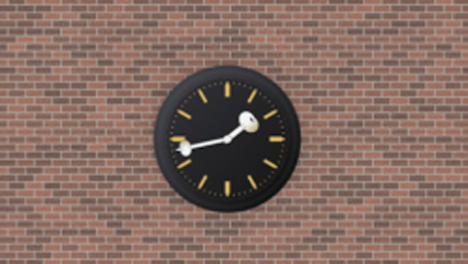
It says 1 h 43 min
